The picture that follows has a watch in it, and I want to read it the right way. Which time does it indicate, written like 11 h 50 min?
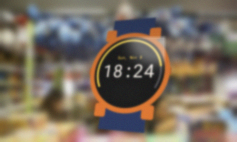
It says 18 h 24 min
